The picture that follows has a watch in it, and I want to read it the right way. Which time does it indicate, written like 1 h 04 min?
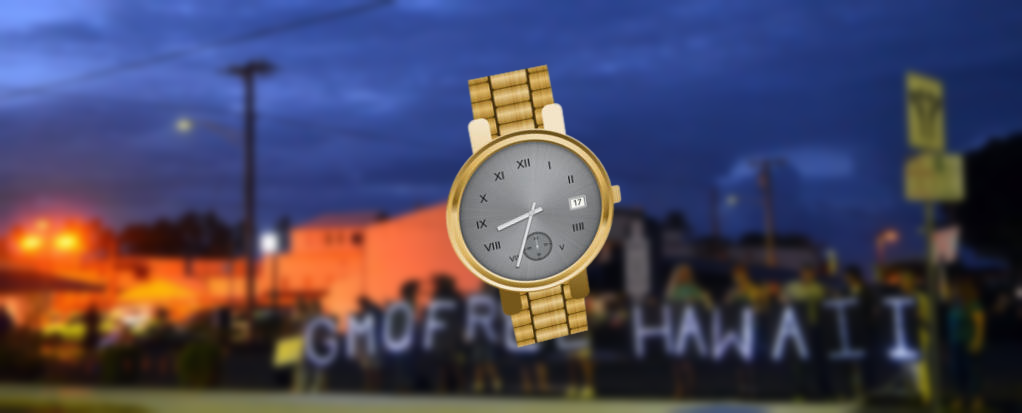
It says 8 h 34 min
